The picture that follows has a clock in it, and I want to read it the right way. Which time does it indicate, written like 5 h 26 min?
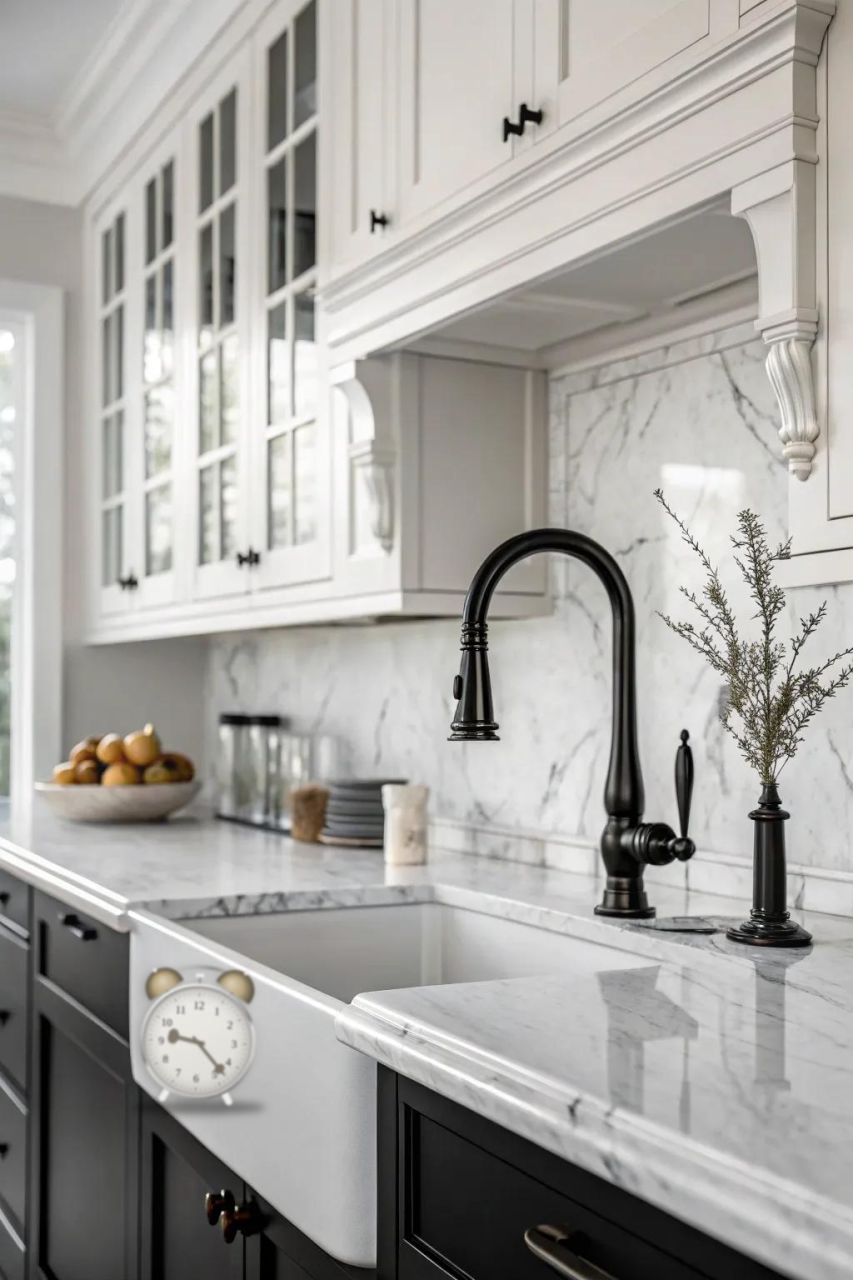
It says 9 h 23 min
